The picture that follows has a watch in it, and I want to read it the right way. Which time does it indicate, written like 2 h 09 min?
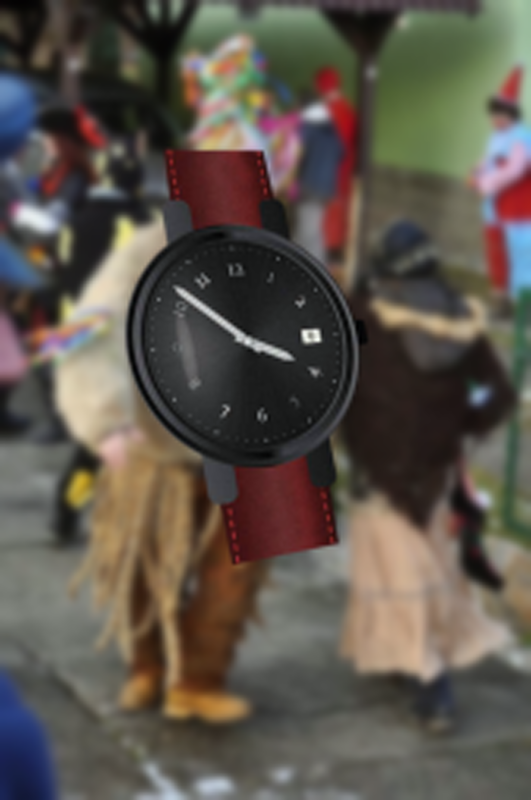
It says 3 h 52 min
